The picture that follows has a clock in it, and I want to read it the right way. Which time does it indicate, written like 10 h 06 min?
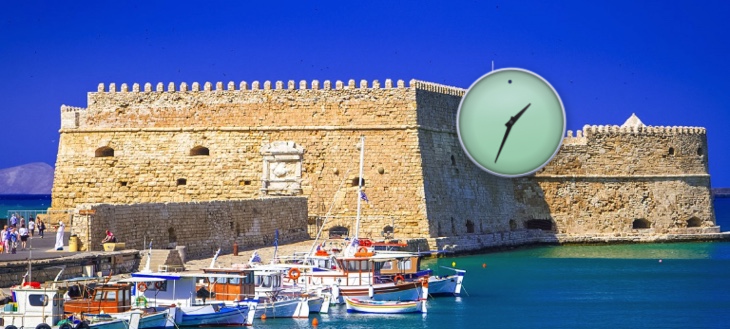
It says 1 h 34 min
